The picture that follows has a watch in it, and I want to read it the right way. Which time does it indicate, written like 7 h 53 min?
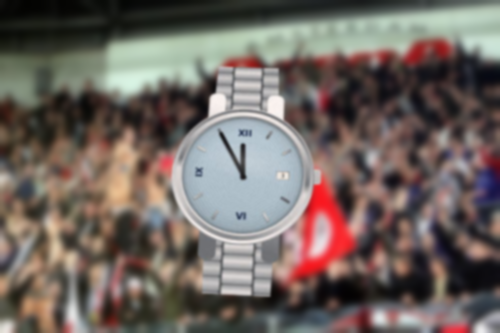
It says 11 h 55 min
